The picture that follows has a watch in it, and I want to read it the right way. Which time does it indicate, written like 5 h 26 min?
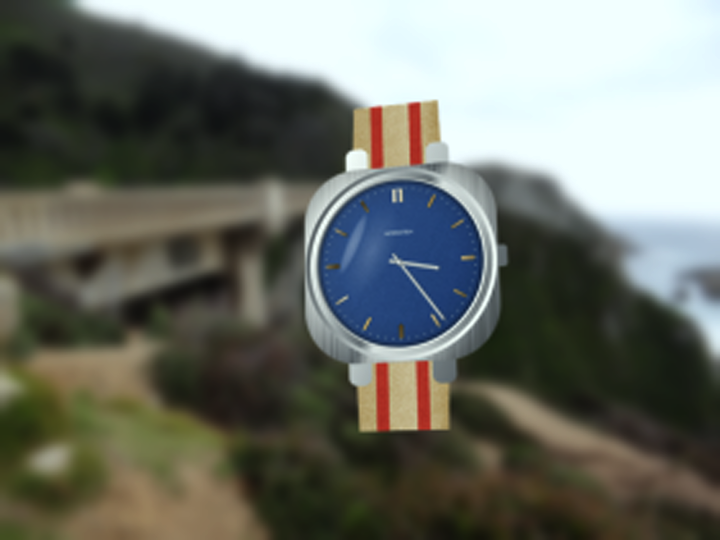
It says 3 h 24 min
